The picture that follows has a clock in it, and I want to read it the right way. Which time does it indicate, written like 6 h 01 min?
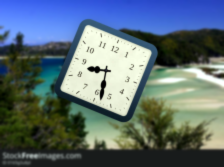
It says 8 h 28 min
